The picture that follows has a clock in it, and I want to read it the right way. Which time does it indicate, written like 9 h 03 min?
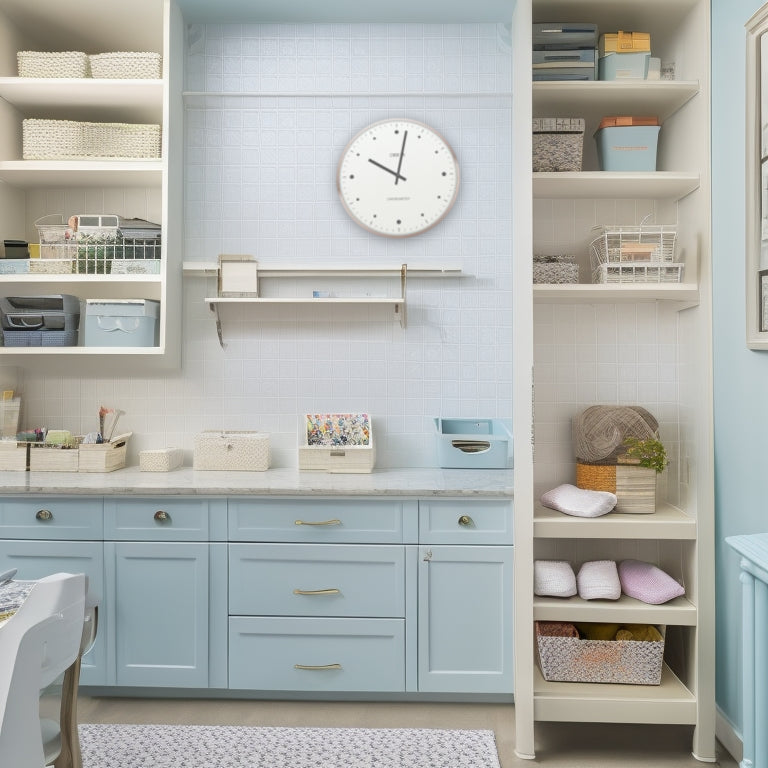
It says 10 h 02 min
